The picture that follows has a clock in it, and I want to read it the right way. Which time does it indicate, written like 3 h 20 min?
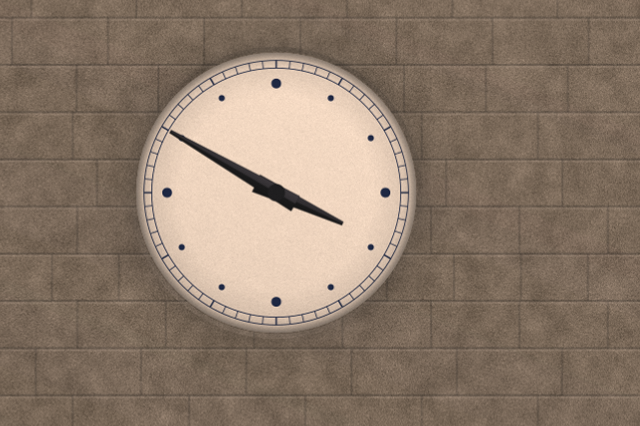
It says 3 h 50 min
